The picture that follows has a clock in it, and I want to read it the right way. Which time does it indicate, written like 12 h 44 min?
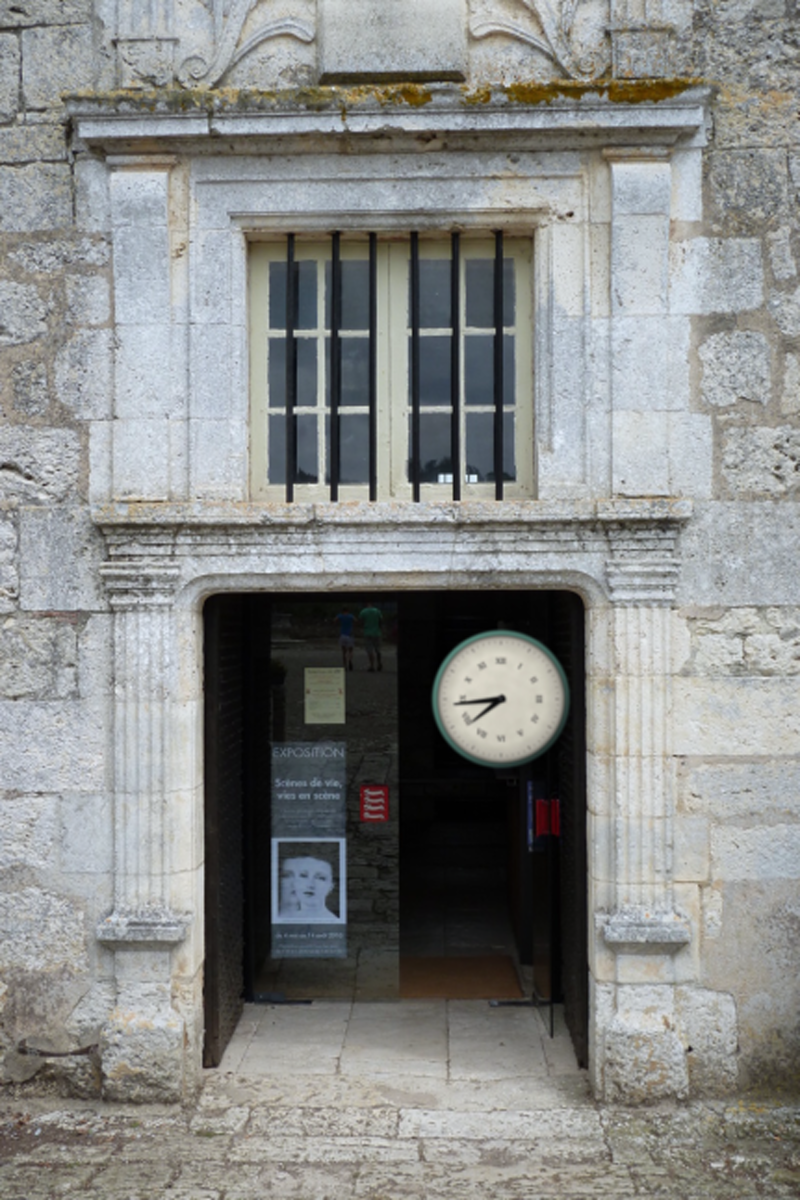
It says 7 h 44 min
